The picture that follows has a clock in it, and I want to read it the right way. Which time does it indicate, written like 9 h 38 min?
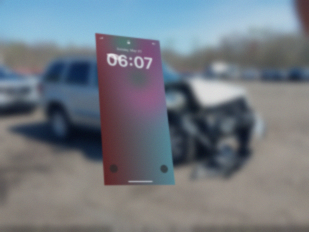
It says 6 h 07 min
